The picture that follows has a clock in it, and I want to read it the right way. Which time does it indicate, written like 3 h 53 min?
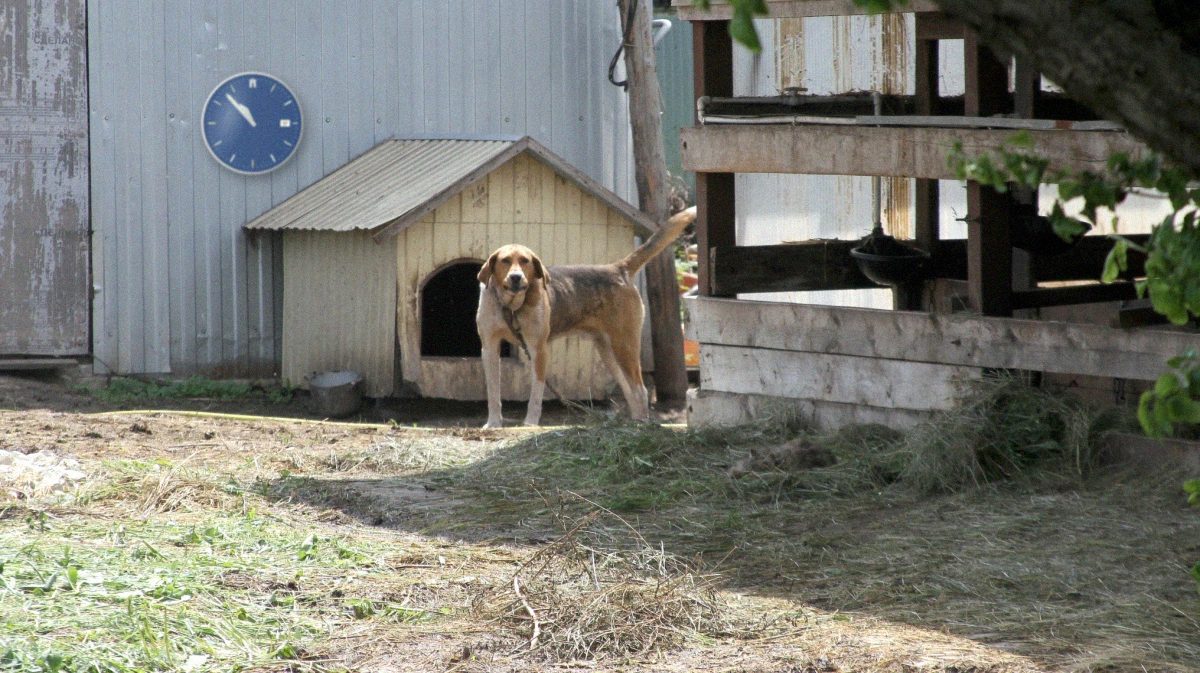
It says 10 h 53 min
